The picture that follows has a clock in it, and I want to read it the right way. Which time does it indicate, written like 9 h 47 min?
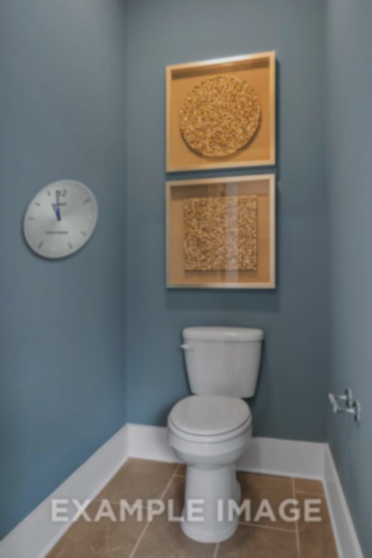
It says 10 h 58 min
